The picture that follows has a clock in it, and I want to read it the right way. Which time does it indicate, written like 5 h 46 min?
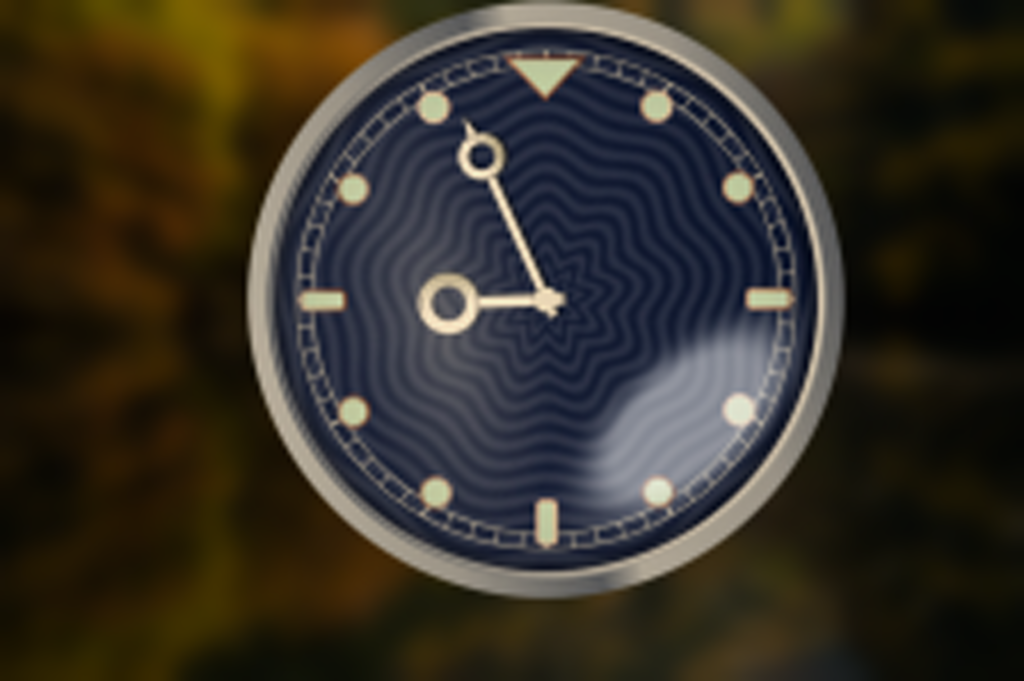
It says 8 h 56 min
